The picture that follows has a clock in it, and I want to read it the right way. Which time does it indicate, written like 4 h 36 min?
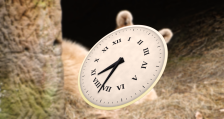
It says 8 h 37 min
